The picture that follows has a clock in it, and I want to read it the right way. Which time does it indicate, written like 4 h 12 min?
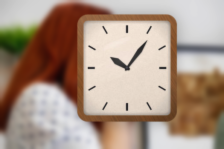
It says 10 h 06 min
